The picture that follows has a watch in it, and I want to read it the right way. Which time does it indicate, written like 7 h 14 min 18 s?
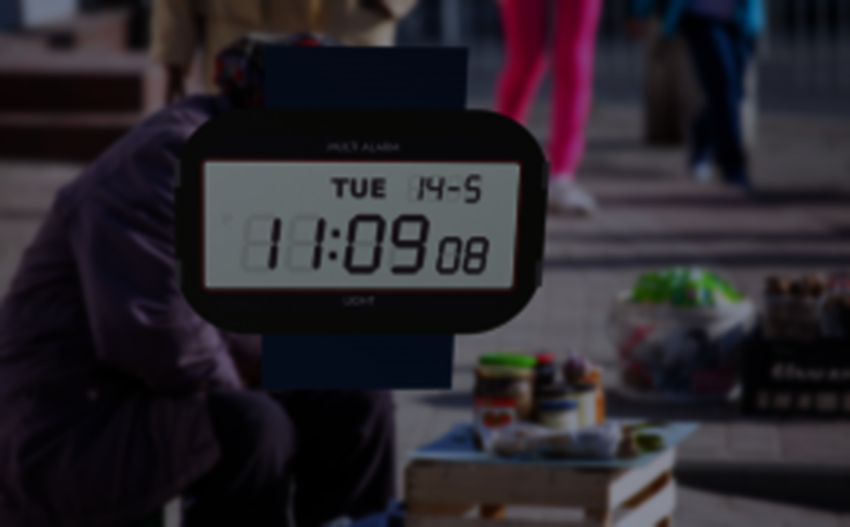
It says 11 h 09 min 08 s
